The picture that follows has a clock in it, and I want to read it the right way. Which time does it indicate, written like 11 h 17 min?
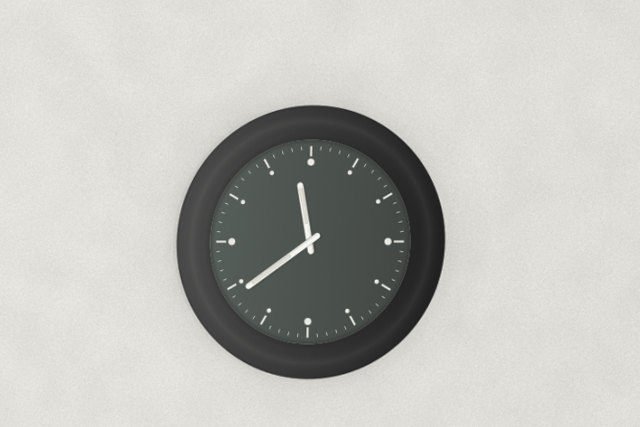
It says 11 h 39 min
